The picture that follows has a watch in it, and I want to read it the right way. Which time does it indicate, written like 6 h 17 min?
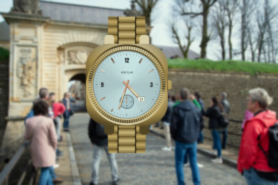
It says 4 h 33 min
